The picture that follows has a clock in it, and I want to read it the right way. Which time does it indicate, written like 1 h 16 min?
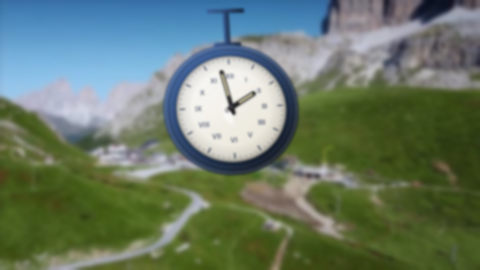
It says 1 h 58 min
